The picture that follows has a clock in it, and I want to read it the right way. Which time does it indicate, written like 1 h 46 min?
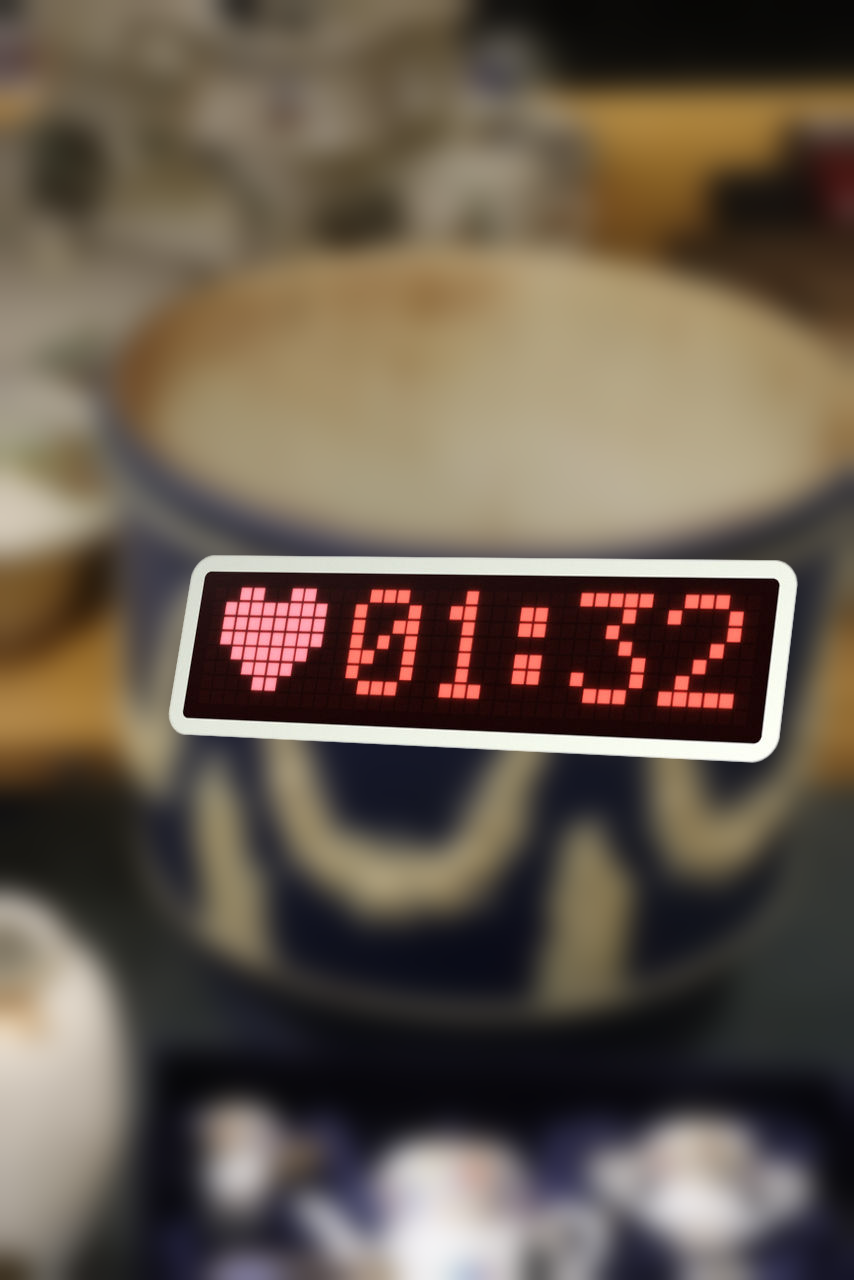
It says 1 h 32 min
